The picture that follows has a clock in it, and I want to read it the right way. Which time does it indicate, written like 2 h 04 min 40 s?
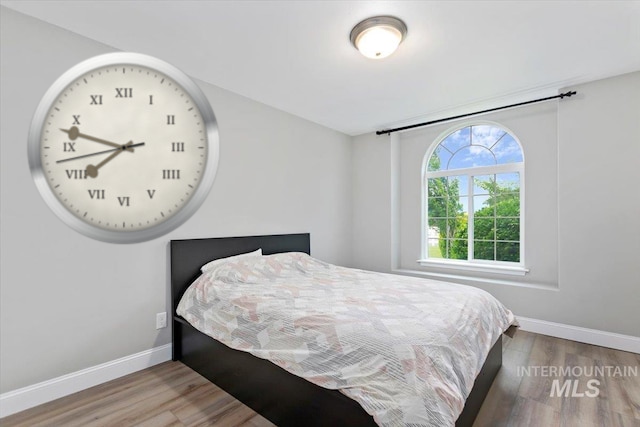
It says 7 h 47 min 43 s
